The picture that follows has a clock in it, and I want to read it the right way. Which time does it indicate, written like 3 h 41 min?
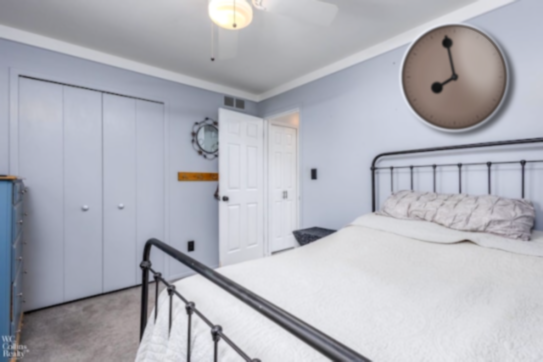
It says 7 h 58 min
